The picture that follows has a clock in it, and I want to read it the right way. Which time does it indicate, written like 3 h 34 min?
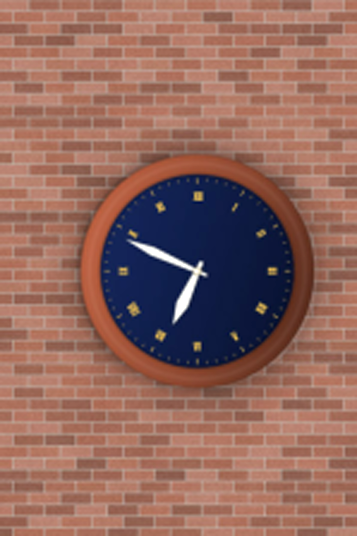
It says 6 h 49 min
